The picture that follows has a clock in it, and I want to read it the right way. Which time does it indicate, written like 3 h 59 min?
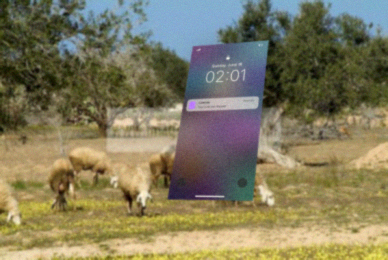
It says 2 h 01 min
